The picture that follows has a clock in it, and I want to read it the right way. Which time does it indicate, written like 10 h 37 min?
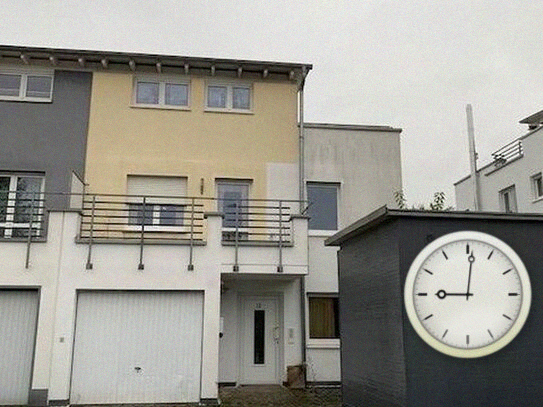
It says 9 h 01 min
